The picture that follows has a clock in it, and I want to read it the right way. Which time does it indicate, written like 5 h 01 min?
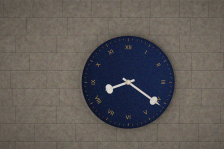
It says 8 h 21 min
